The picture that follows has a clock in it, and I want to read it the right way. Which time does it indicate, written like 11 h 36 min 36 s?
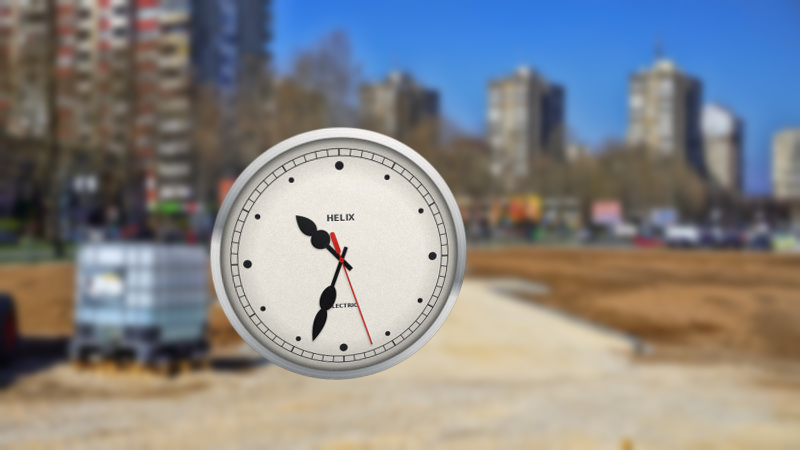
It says 10 h 33 min 27 s
